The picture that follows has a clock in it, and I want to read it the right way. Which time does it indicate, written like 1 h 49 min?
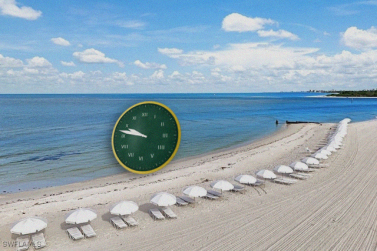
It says 9 h 47 min
